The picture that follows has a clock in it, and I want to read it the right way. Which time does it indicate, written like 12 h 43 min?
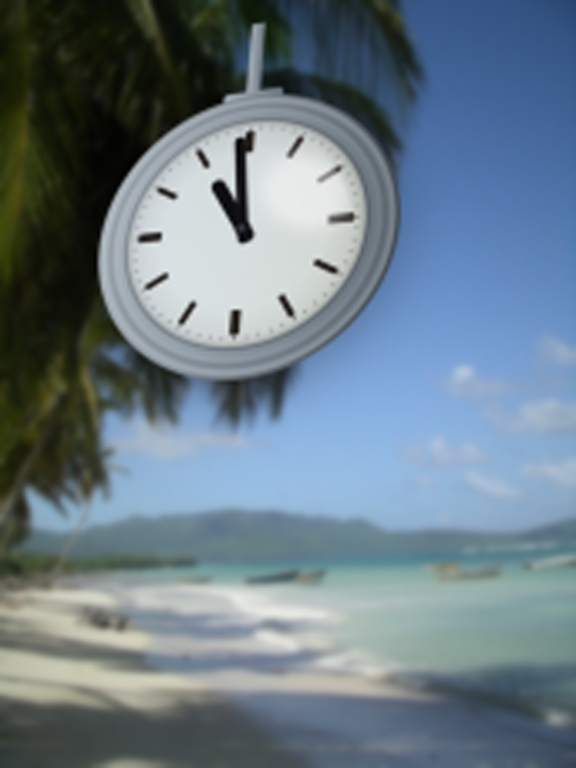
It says 10 h 59 min
